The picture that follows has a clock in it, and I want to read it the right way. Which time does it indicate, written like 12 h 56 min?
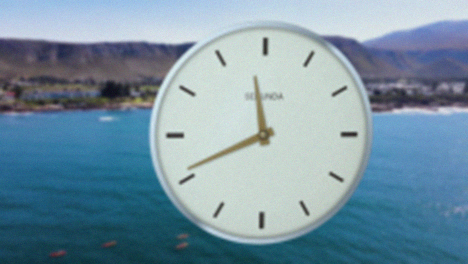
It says 11 h 41 min
